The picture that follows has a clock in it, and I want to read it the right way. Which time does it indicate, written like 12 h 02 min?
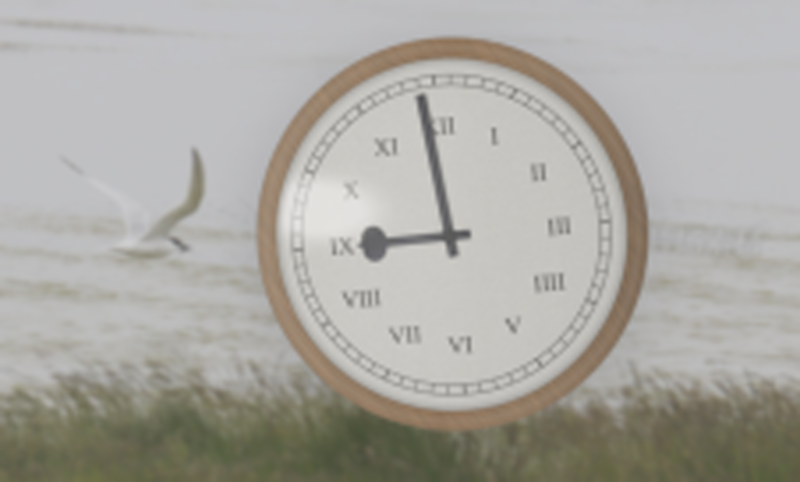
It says 8 h 59 min
